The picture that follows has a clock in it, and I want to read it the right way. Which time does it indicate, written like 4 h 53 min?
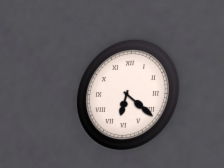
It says 6 h 21 min
